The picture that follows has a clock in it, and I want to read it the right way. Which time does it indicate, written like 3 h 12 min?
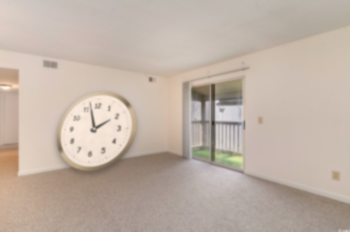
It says 1 h 57 min
